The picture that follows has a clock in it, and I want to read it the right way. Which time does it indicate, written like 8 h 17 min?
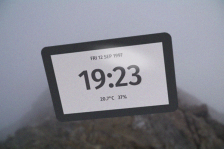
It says 19 h 23 min
